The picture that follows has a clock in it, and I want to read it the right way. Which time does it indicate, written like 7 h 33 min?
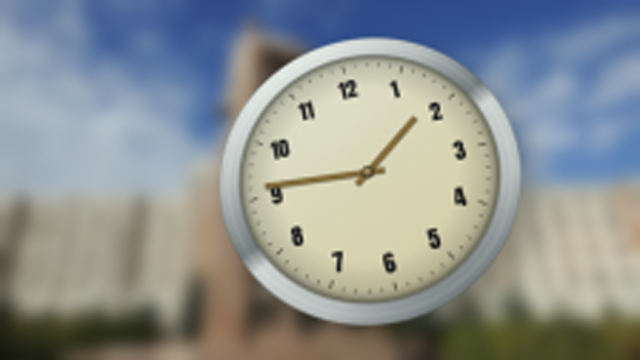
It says 1 h 46 min
